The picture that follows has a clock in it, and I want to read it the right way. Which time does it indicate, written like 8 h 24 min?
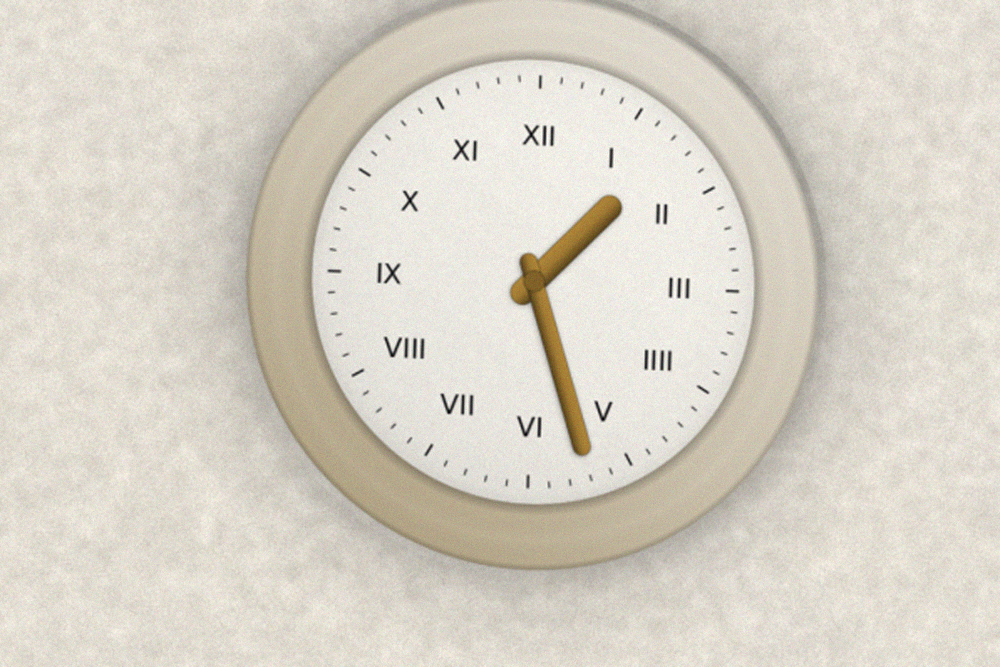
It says 1 h 27 min
